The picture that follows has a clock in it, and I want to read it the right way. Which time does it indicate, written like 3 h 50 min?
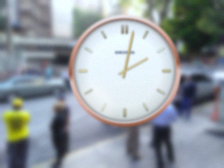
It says 2 h 02 min
